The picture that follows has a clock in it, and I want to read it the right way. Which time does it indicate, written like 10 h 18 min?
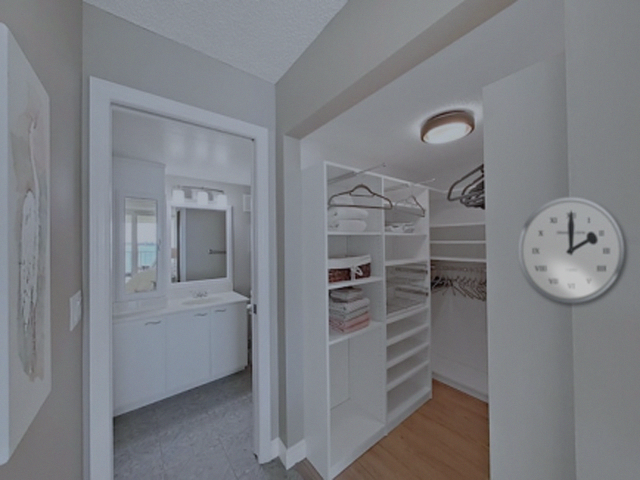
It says 2 h 00 min
